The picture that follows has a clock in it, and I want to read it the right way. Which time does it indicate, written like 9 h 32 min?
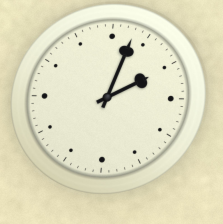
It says 2 h 03 min
